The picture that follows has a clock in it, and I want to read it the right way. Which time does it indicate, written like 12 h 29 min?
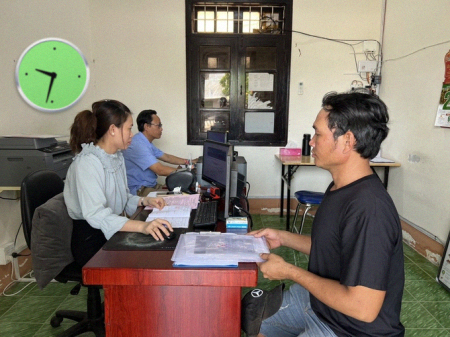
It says 9 h 32 min
